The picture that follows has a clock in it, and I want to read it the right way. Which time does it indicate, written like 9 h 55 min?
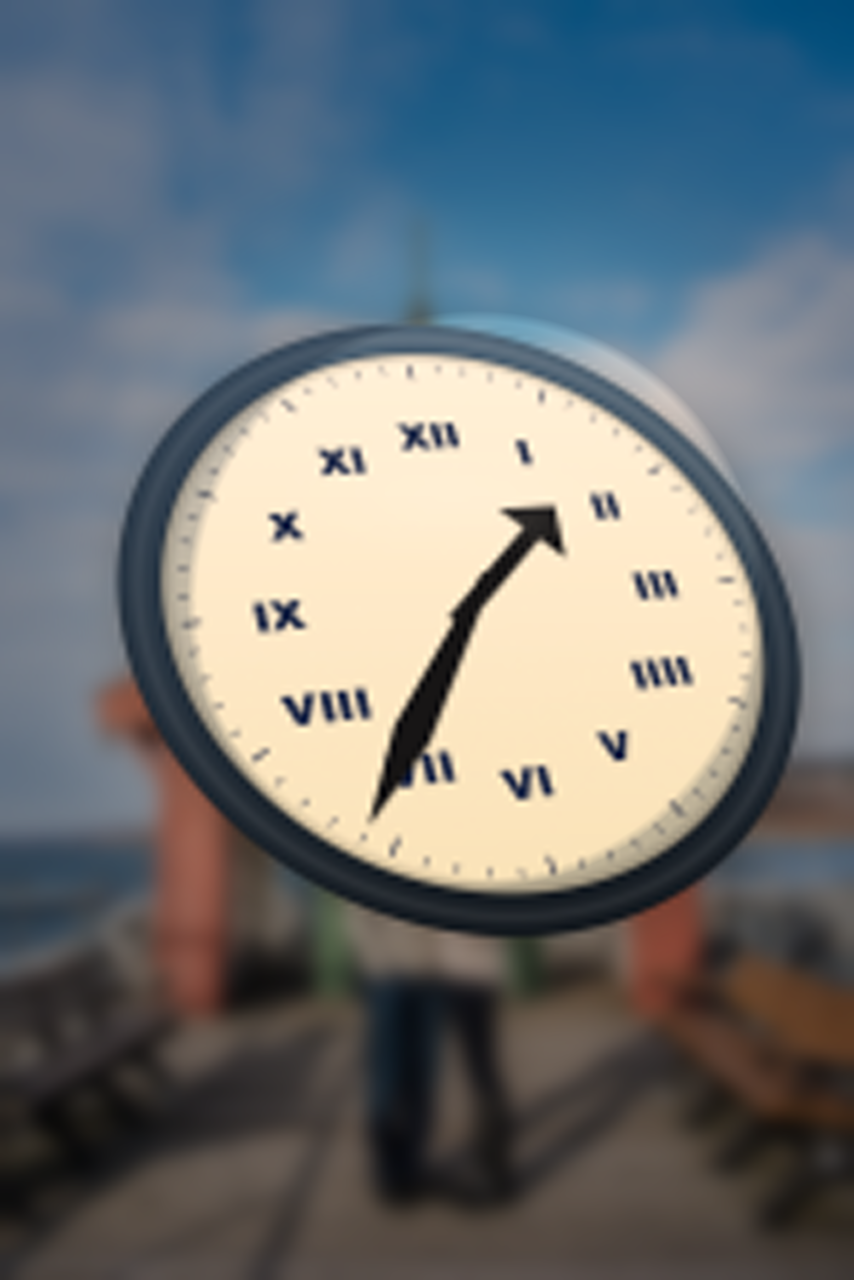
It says 1 h 36 min
